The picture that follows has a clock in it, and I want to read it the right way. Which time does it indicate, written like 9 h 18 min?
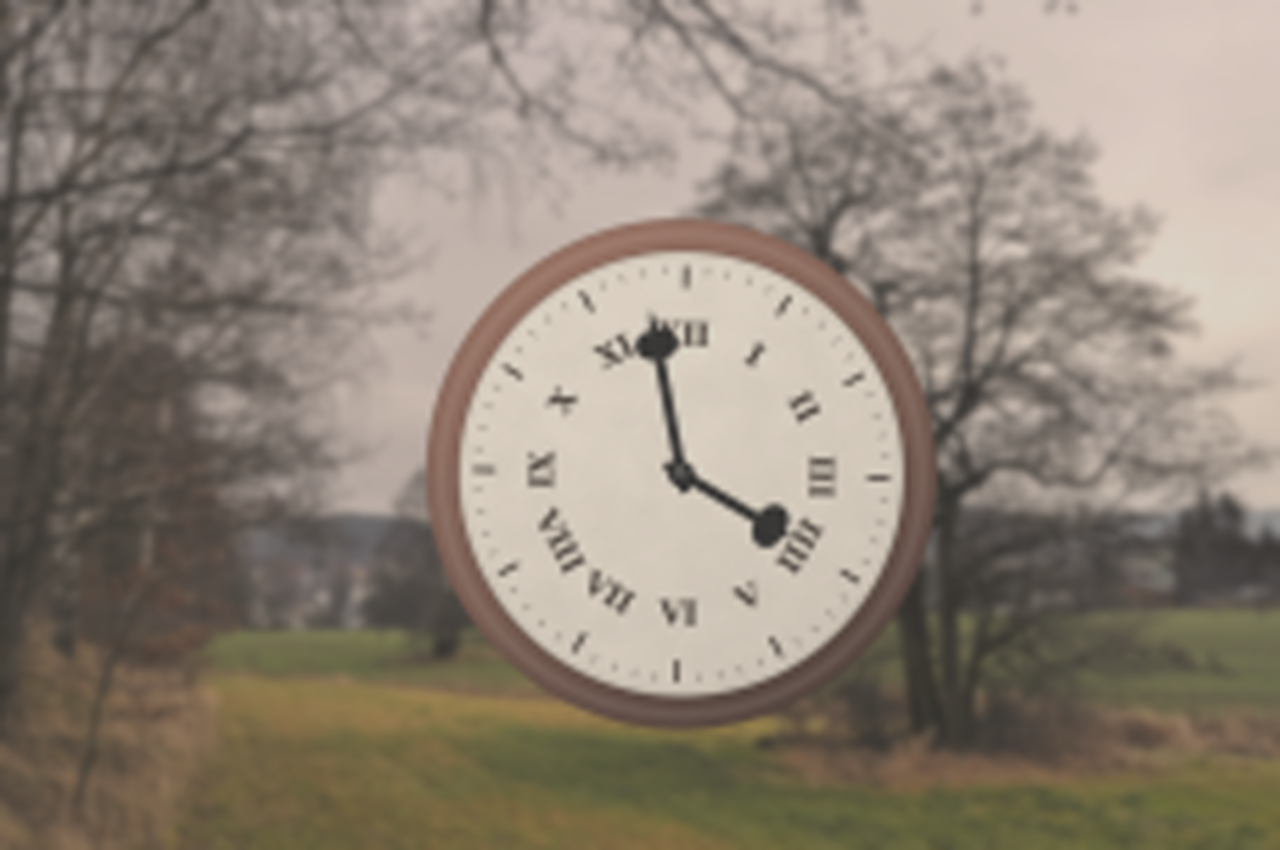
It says 3 h 58 min
